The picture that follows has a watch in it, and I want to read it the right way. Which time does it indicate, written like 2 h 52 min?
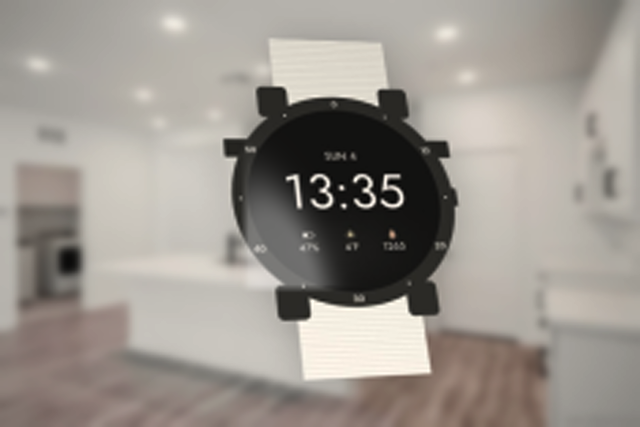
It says 13 h 35 min
